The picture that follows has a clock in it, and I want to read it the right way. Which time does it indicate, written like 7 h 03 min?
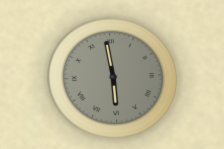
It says 5 h 59 min
